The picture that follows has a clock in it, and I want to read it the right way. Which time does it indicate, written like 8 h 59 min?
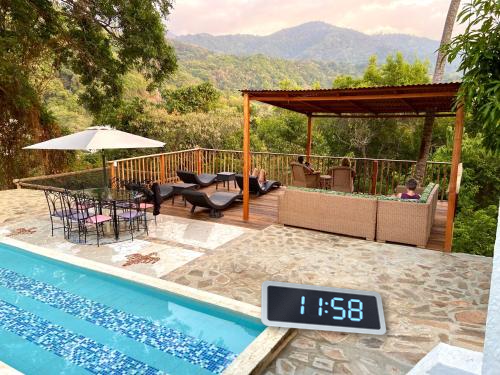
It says 11 h 58 min
